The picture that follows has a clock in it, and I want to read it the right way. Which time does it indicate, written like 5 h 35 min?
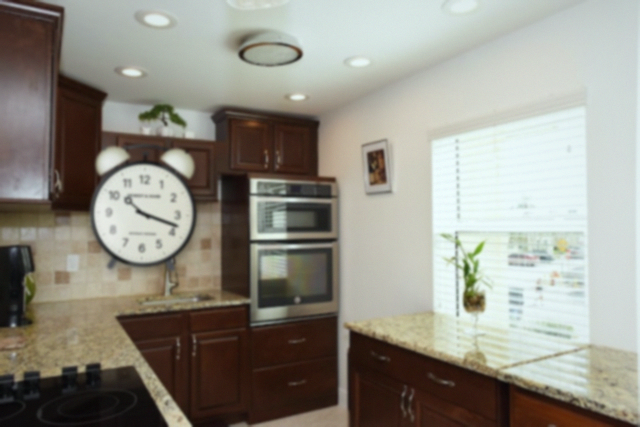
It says 10 h 18 min
